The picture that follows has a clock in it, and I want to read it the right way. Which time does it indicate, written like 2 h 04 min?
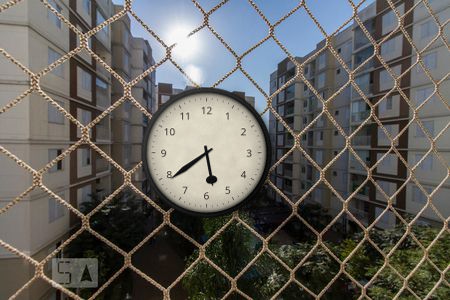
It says 5 h 39 min
